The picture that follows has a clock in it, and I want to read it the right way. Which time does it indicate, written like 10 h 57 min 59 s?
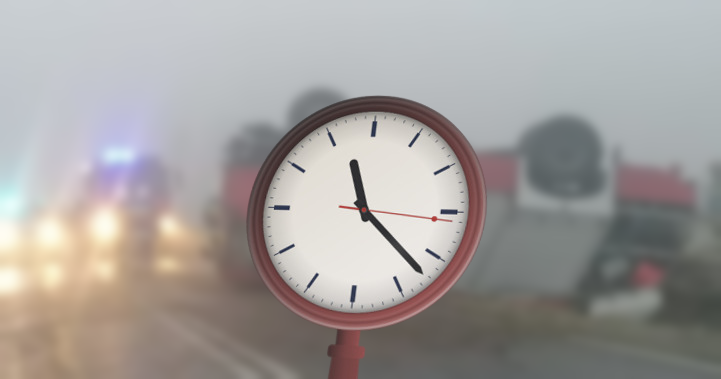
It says 11 h 22 min 16 s
